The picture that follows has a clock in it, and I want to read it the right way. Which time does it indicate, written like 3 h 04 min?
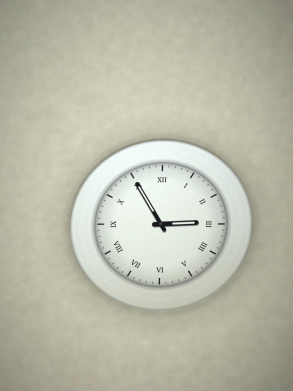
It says 2 h 55 min
